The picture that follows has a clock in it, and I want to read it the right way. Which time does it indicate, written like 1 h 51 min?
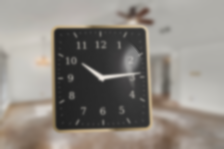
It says 10 h 14 min
